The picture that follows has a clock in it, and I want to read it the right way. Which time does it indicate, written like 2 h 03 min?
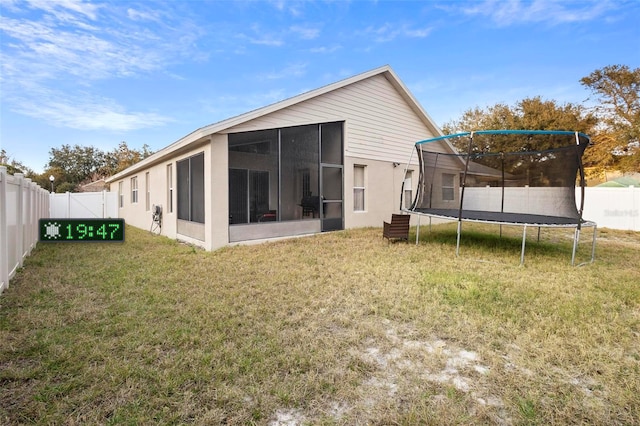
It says 19 h 47 min
